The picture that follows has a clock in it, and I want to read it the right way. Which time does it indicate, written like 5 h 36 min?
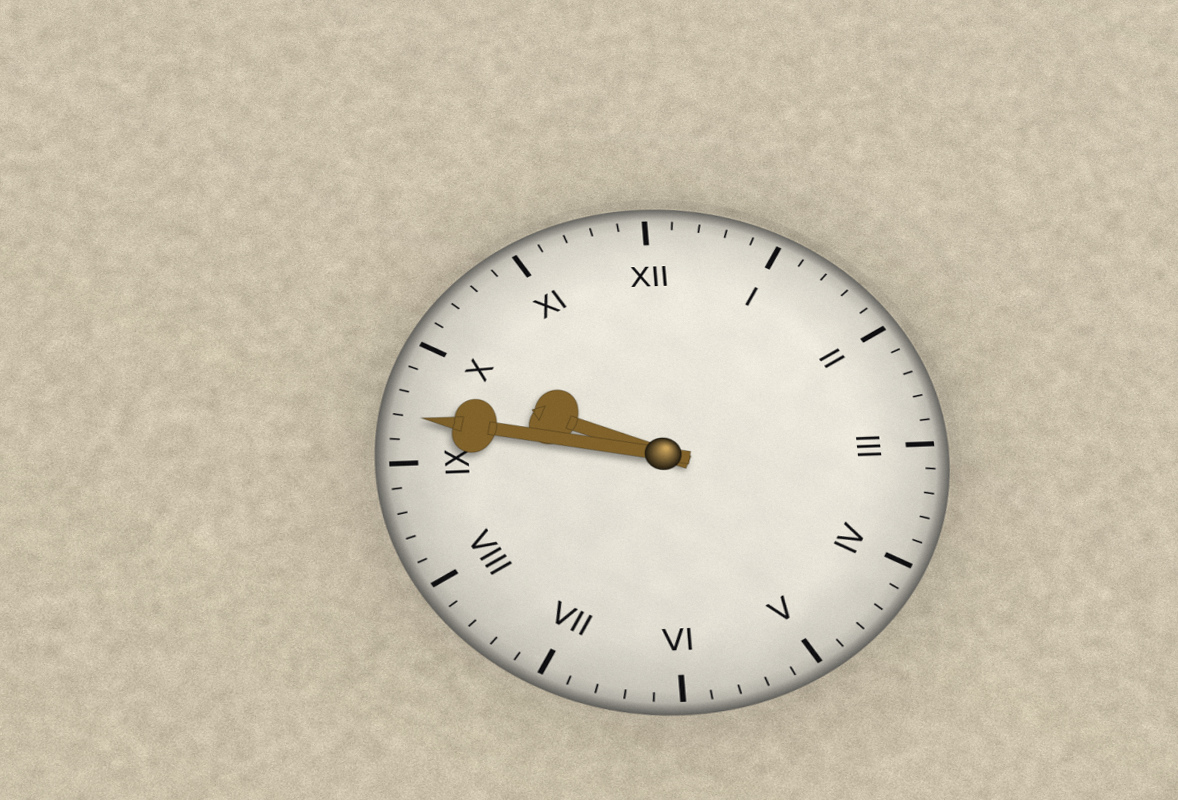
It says 9 h 47 min
